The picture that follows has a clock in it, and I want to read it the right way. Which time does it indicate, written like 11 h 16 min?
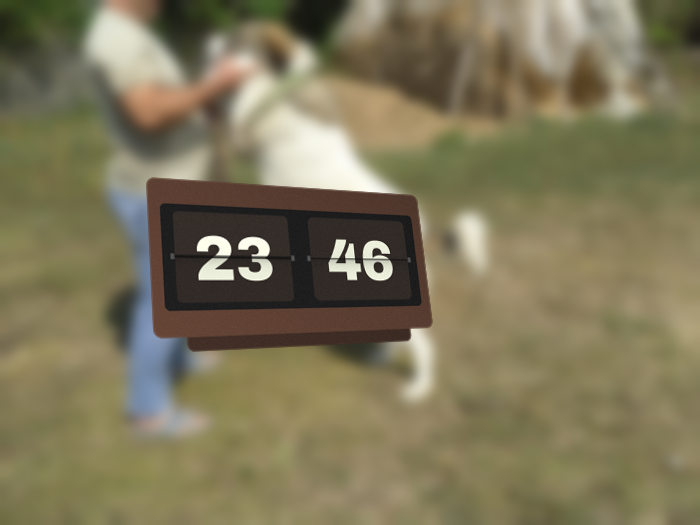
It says 23 h 46 min
